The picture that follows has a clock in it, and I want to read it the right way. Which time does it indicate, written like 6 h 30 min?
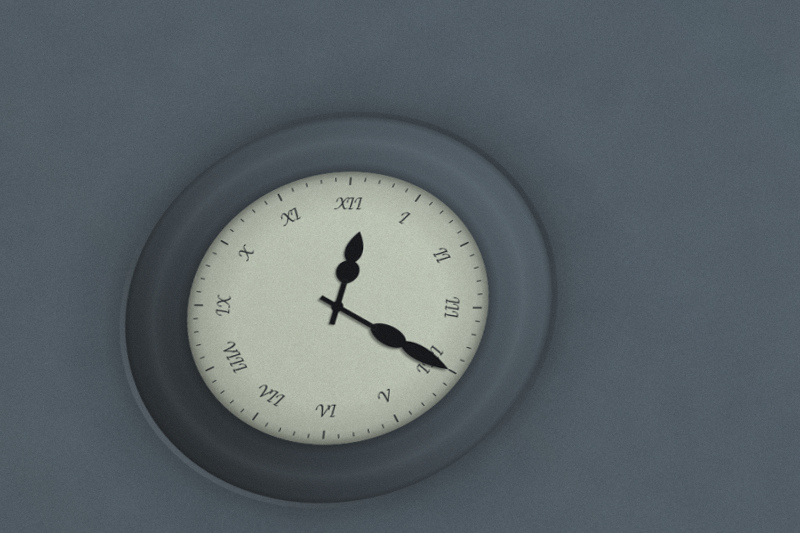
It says 12 h 20 min
